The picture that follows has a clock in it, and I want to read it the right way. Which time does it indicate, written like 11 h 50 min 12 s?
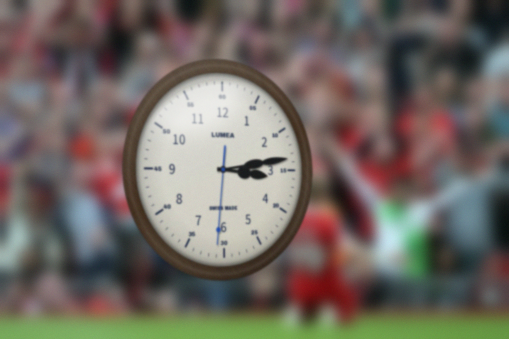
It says 3 h 13 min 31 s
